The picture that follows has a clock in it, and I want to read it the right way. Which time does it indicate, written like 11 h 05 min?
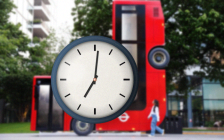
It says 7 h 01 min
